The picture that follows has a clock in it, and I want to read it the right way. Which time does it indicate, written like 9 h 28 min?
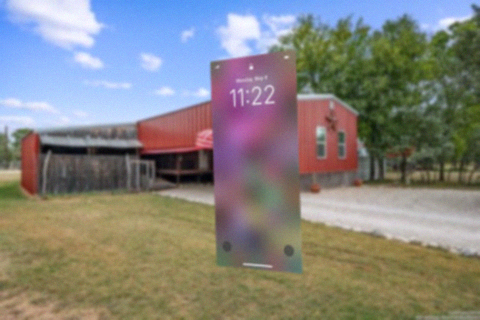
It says 11 h 22 min
